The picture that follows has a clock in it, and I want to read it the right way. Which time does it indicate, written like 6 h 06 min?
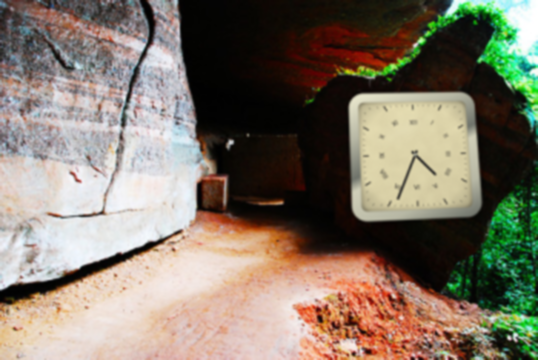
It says 4 h 34 min
